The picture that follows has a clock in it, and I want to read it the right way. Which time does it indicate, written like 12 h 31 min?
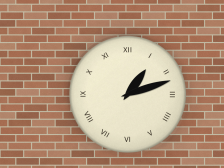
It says 1 h 12 min
